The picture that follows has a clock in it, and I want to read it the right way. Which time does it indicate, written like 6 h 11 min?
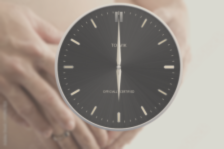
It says 6 h 00 min
